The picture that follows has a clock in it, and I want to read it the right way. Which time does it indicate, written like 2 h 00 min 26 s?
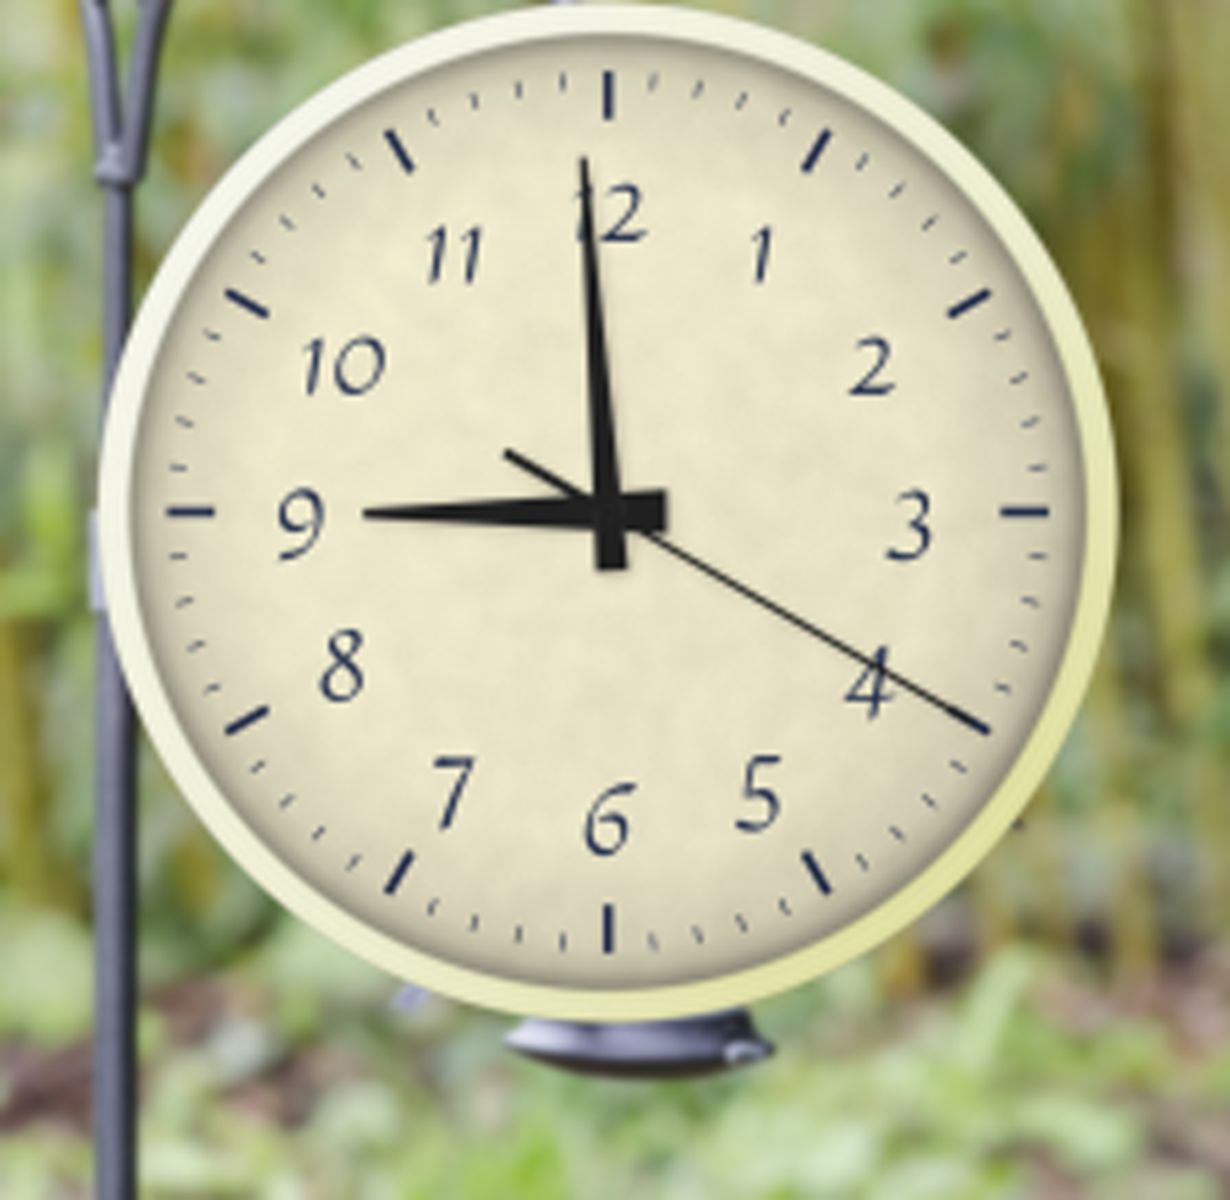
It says 8 h 59 min 20 s
